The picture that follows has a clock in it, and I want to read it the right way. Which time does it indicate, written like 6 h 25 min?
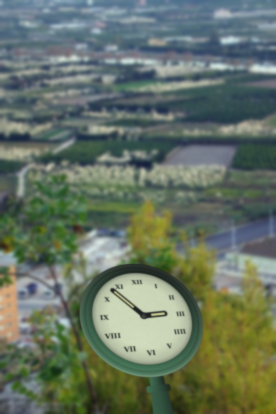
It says 2 h 53 min
